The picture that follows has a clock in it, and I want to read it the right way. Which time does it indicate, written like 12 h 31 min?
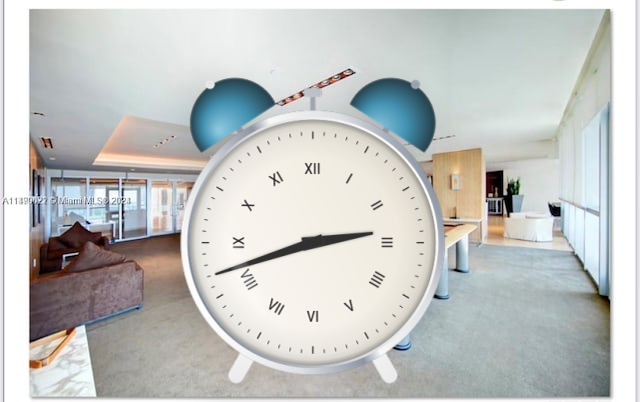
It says 2 h 42 min
